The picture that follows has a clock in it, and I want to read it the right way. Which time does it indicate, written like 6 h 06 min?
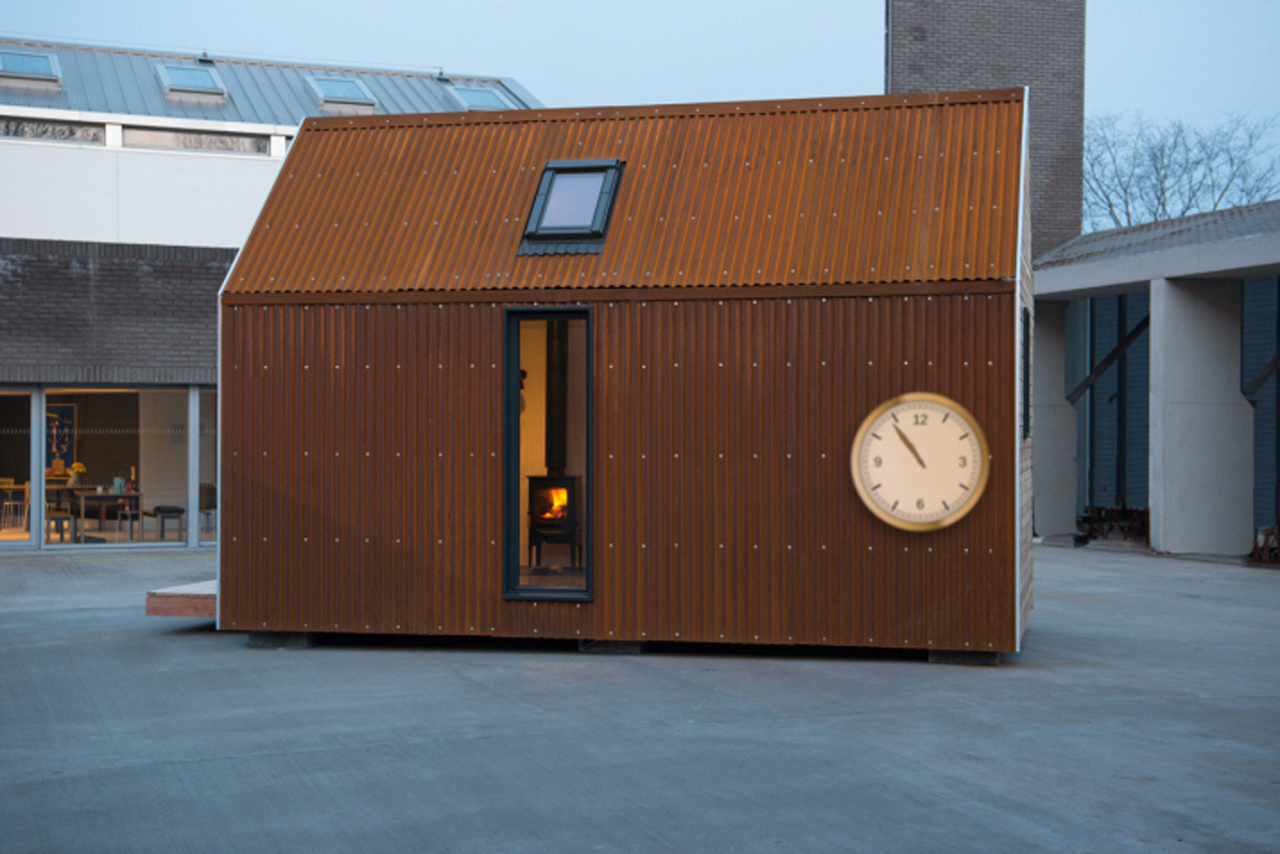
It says 10 h 54 min
